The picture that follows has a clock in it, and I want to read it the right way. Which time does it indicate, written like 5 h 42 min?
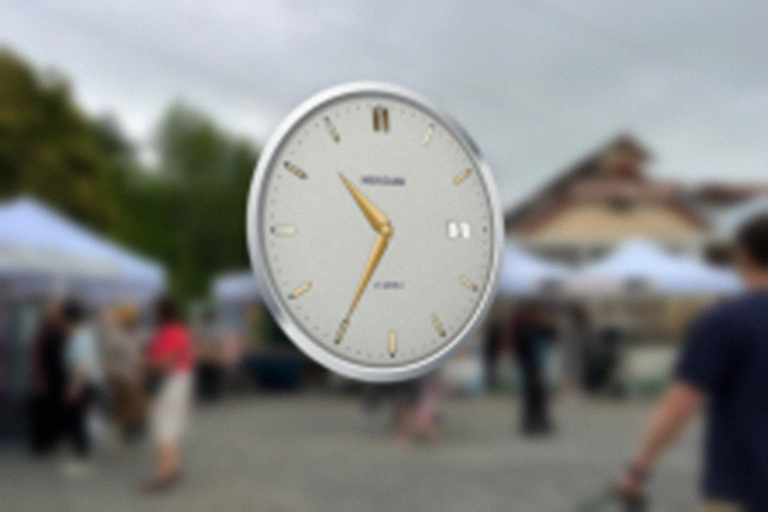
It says 10 h 35 min
